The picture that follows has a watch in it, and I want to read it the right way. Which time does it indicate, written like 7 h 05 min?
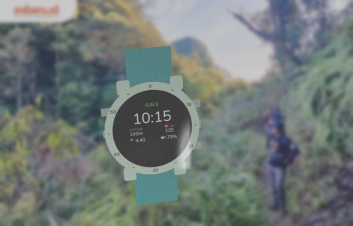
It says 10 h 15 min
